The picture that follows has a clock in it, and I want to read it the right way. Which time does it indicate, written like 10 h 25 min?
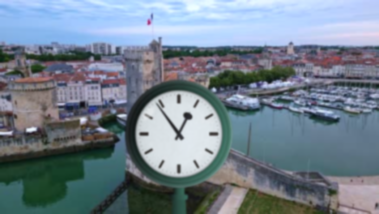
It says 12 h 54 min
